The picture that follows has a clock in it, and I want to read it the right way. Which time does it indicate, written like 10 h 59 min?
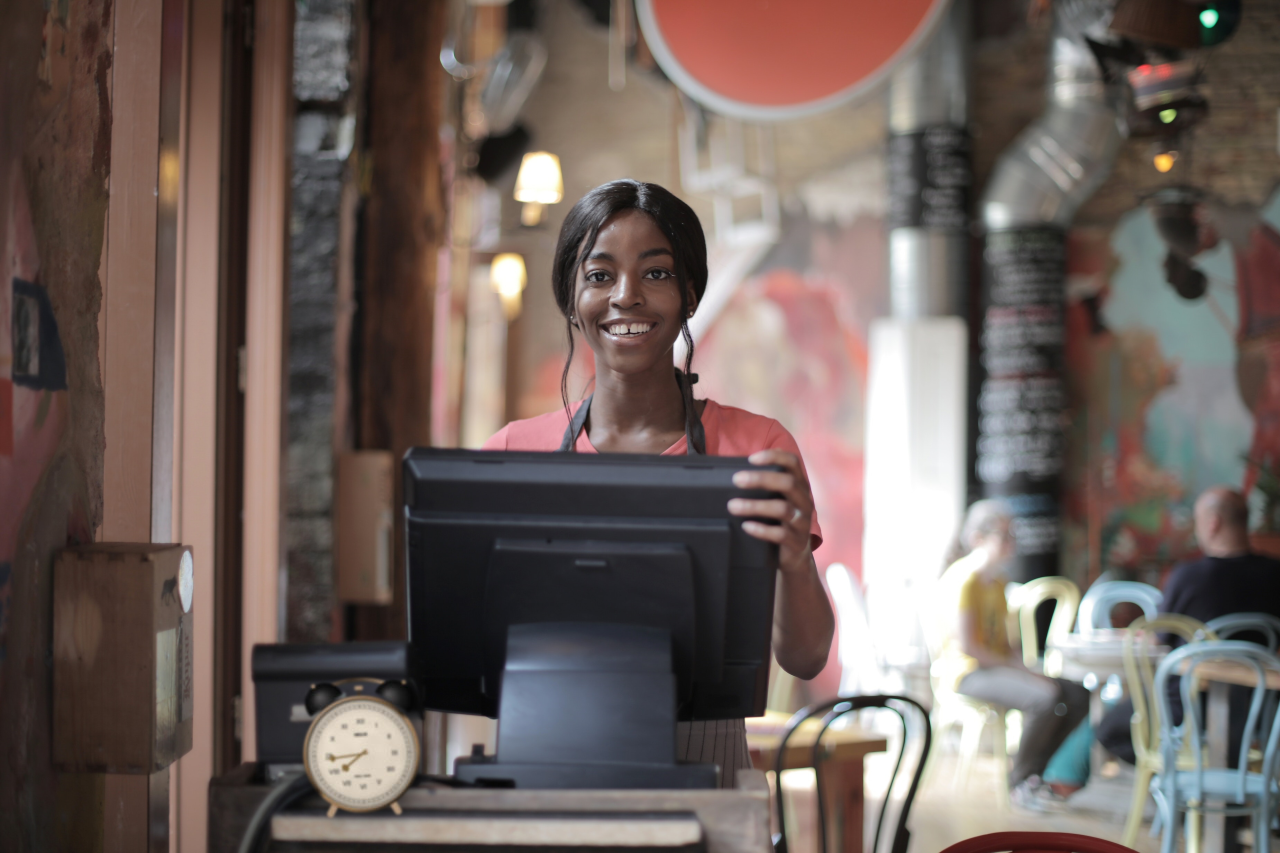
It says 7 h 44 min
